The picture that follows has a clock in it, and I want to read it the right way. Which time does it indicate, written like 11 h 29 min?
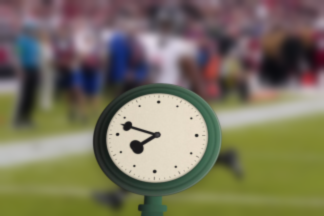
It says 7 h 48 min
